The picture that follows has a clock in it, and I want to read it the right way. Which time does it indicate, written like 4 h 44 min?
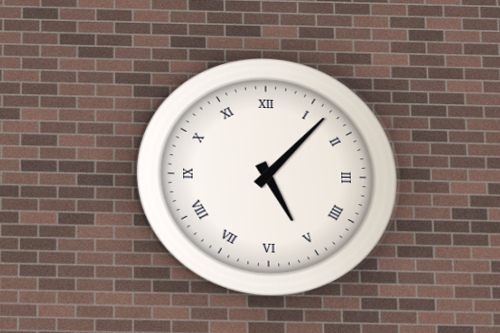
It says 5 h 07 min
